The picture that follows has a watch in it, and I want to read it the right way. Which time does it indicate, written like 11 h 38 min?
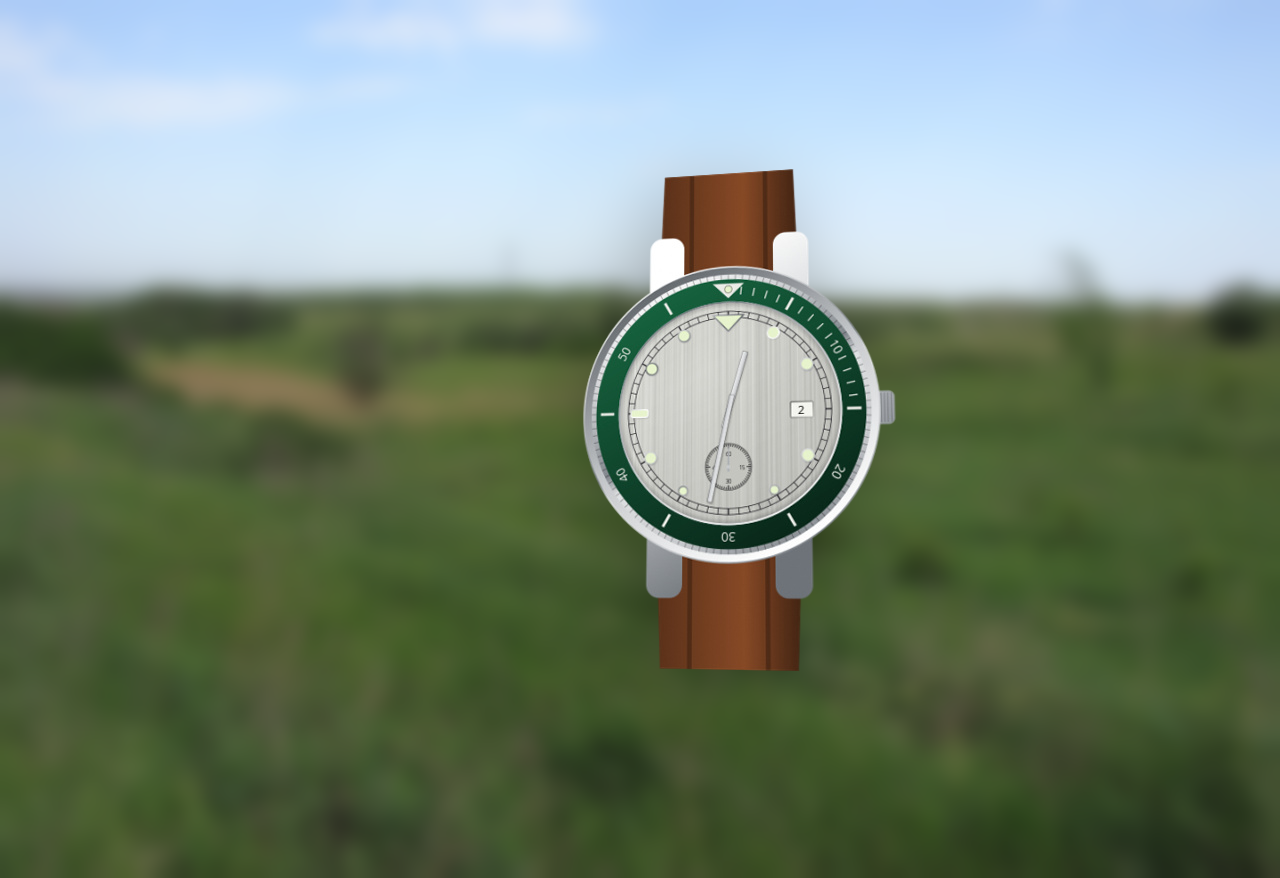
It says 12 h 32 min
